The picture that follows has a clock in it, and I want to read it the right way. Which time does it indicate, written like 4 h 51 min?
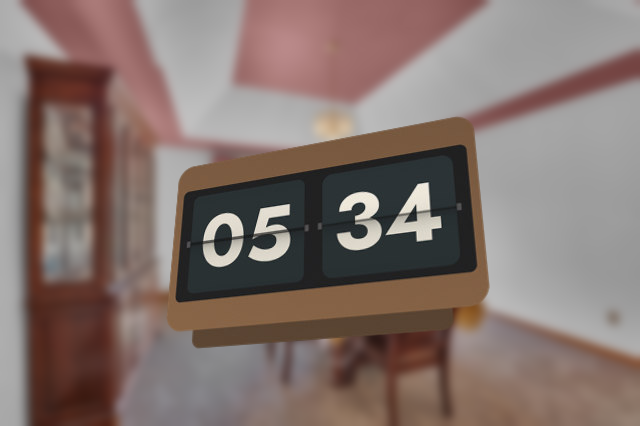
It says 5 h 34 min
